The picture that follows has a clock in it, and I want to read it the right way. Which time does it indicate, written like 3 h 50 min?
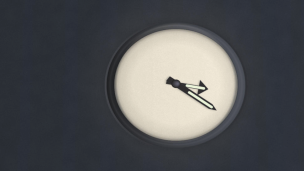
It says 3 h 21 min
